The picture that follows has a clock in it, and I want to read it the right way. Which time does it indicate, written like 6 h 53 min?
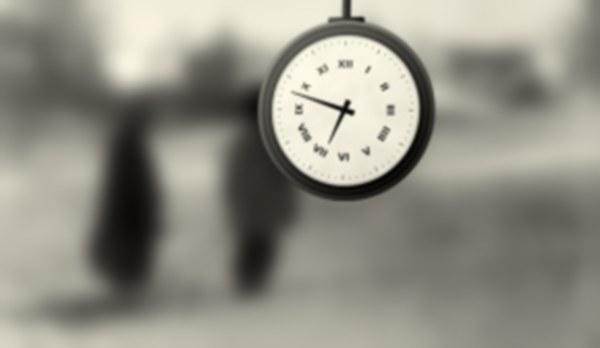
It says 6 h 48 min
